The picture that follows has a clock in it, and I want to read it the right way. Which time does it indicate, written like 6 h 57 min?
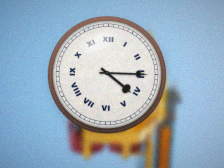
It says 4 h 15 min
